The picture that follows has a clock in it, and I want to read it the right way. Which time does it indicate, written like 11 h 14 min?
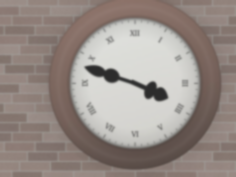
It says 3 h 48 min
